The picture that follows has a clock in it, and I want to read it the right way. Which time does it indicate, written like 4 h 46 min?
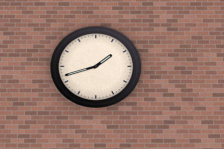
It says 1 h 42 min
